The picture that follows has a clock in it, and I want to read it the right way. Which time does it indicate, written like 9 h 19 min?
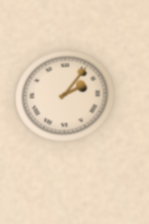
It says 2 h 06 min
